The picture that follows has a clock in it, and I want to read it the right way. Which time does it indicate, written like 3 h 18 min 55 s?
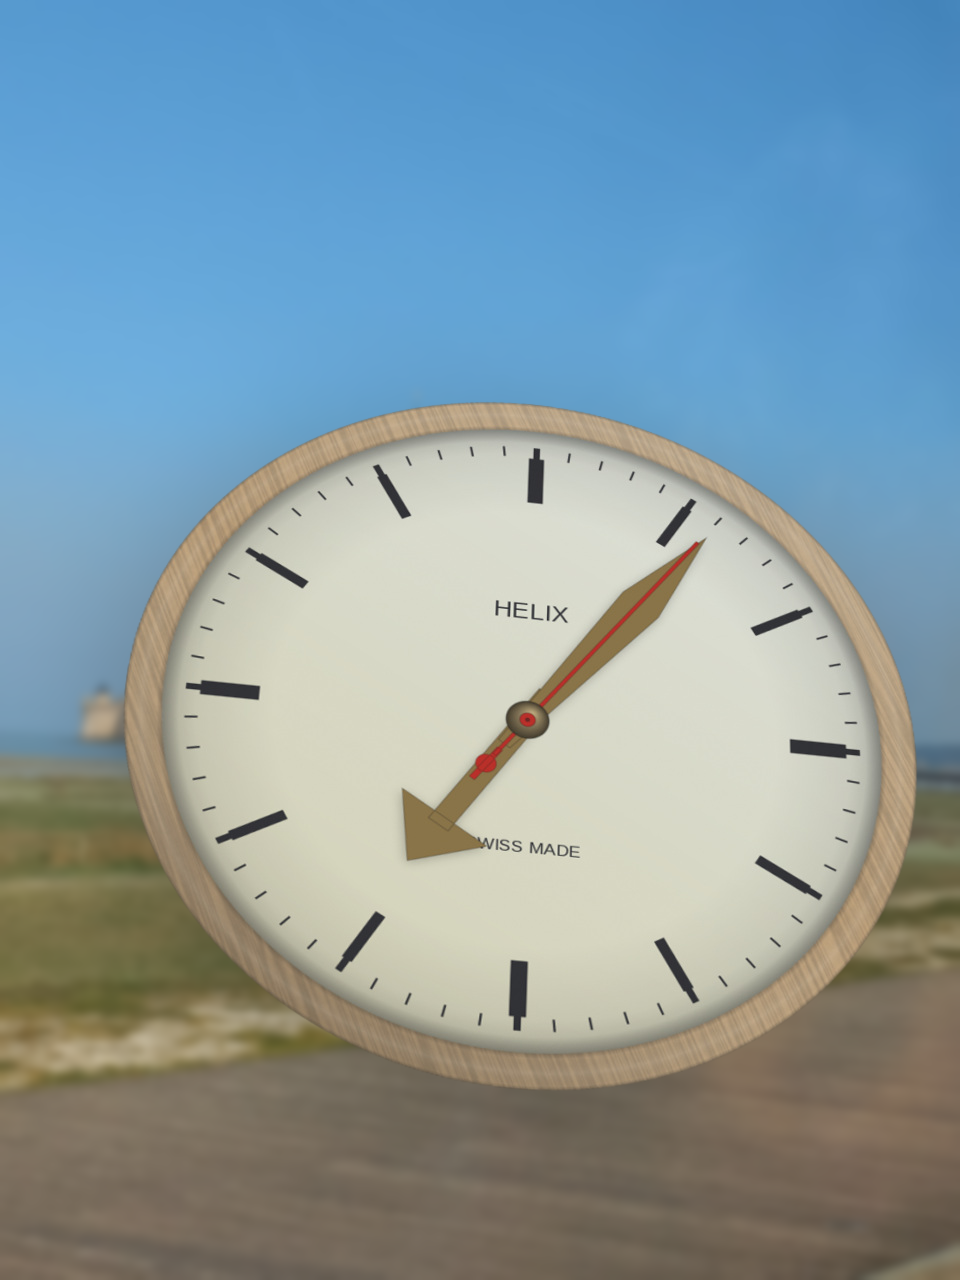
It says 7 h 06 min 06 s
